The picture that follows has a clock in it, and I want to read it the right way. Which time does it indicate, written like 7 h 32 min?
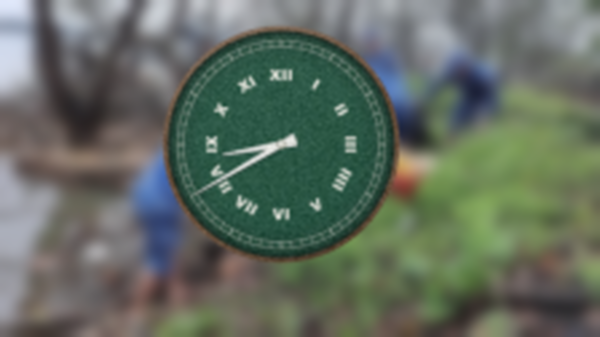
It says 8 h 40 min
